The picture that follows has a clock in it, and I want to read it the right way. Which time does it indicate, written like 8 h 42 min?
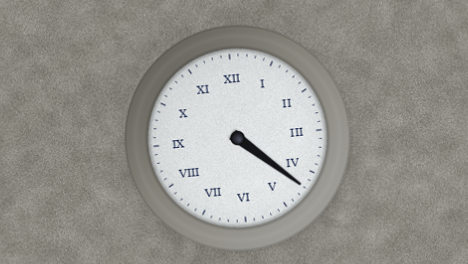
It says 4 h 22 min
